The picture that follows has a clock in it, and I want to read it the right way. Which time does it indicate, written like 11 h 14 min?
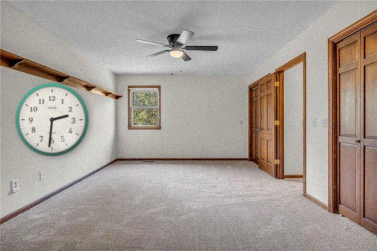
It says 2 h 31 min
